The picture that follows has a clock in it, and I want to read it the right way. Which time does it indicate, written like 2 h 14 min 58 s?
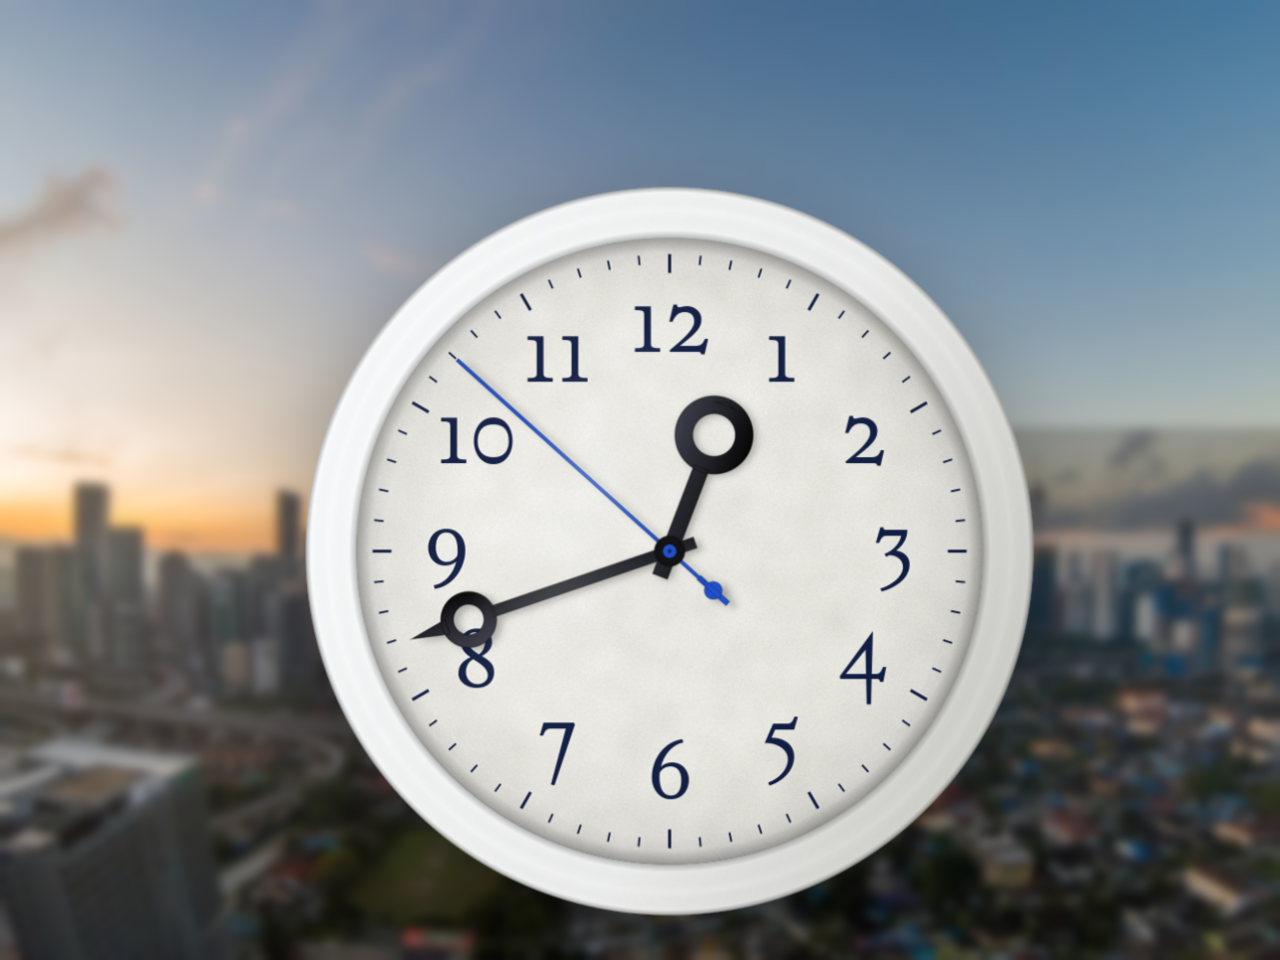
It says 12 h 41 min 52 s
